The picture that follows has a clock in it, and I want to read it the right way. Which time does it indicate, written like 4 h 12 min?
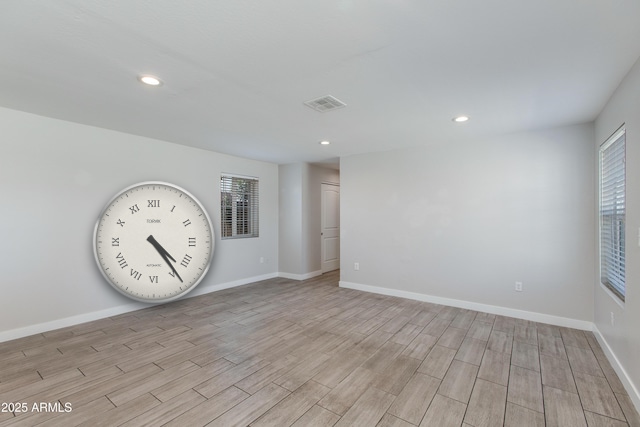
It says 4 h 24 min
